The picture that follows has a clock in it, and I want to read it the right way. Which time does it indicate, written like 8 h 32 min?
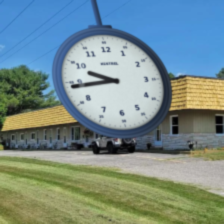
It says 9 h 44 min
